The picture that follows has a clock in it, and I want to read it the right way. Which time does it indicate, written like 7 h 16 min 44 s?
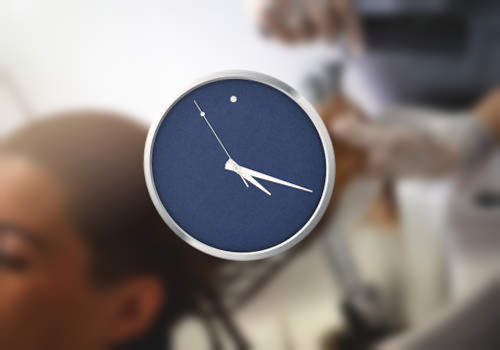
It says 4 h 17 min 55 s
